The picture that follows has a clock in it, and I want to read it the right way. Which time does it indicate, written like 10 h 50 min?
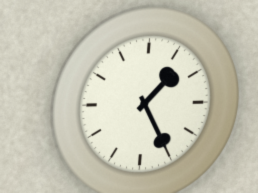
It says 1 h 25 min
